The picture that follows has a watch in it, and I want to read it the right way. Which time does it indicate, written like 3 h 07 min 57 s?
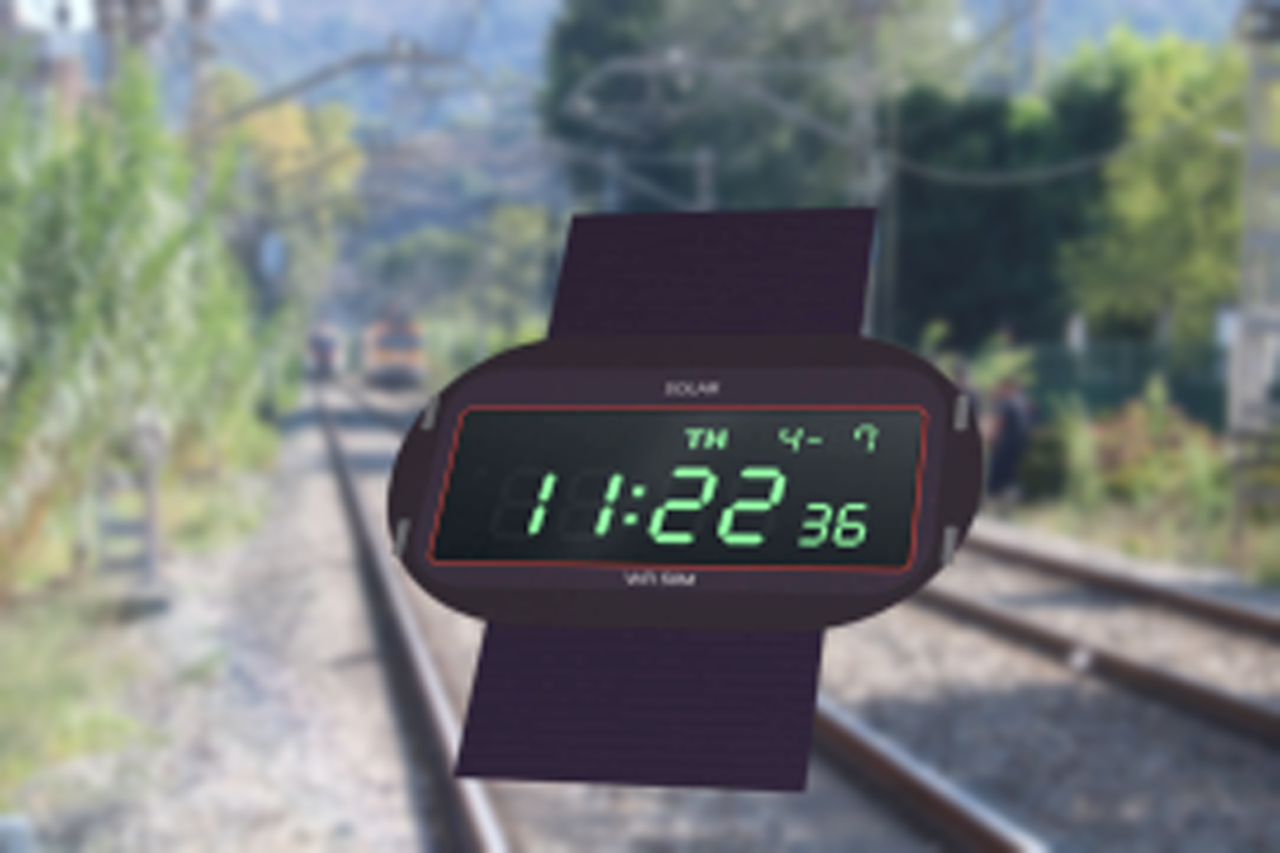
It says 11 h 22 min 36 s
